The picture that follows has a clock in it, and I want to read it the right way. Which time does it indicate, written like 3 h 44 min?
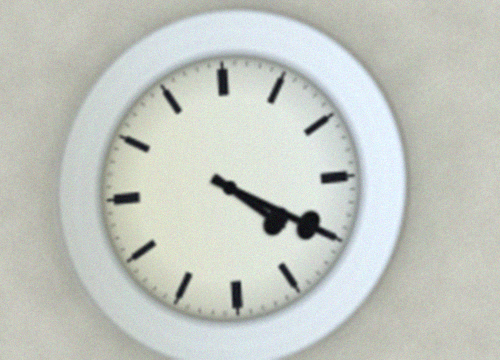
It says 4 h 20 min
